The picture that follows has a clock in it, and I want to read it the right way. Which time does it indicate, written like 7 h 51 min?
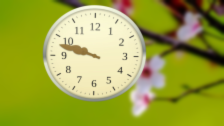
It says 9 h 48 min
